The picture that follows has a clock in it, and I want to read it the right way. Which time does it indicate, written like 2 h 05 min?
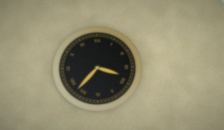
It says 3 h 37 min
